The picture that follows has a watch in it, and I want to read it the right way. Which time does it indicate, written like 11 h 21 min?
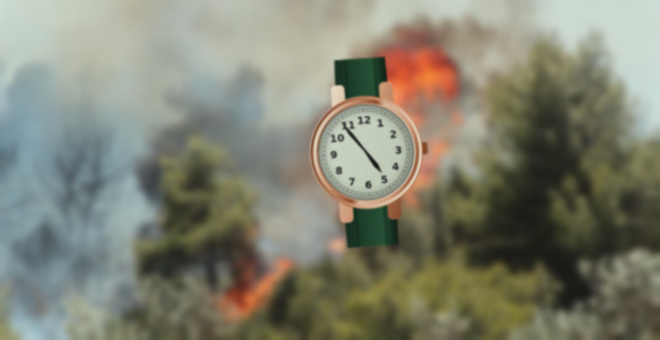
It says 4 h 54 min
